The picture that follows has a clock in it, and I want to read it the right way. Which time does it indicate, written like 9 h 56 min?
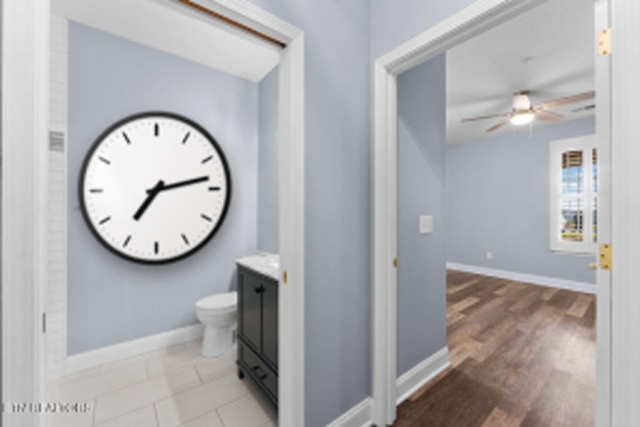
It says 7 h 13 min
